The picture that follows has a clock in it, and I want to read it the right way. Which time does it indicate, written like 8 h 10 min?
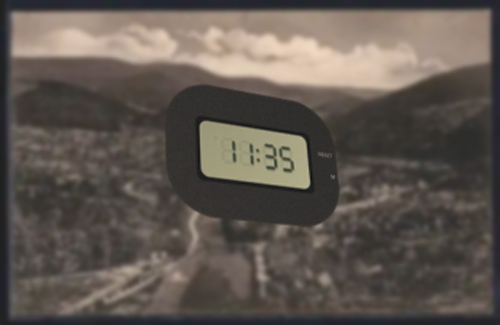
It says 11 h 35 min
